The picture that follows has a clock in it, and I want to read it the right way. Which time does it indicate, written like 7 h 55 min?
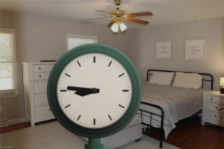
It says 8 h 46 min
